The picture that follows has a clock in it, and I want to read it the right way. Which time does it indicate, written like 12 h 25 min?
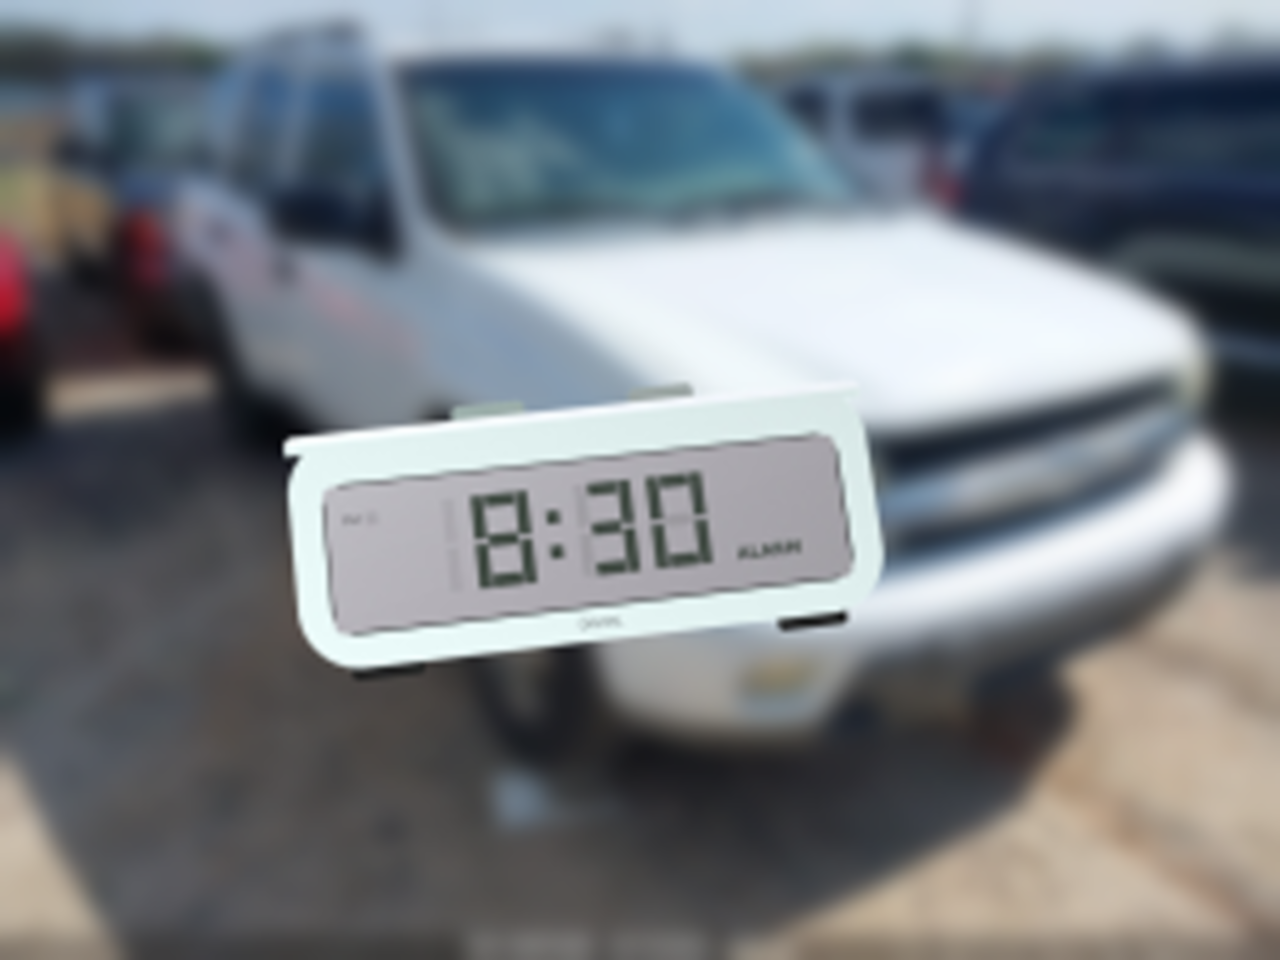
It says 8 h 30 min
